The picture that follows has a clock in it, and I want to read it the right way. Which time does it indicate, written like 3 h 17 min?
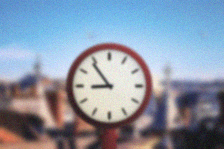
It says 8 h 54 min
